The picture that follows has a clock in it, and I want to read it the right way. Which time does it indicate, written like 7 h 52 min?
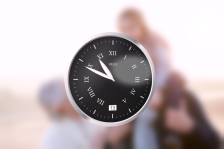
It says 10 h 49 min
